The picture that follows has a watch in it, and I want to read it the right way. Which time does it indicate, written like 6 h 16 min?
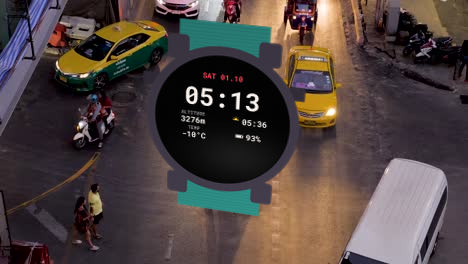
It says 5 h 13 min
